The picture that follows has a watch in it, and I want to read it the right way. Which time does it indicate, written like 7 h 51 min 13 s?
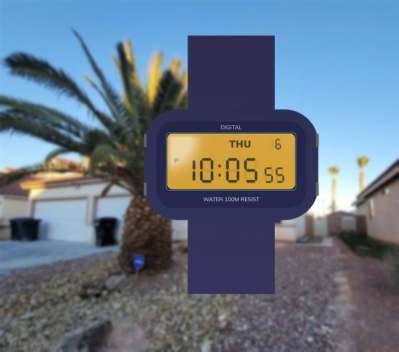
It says 10 h 05 min 55 s
